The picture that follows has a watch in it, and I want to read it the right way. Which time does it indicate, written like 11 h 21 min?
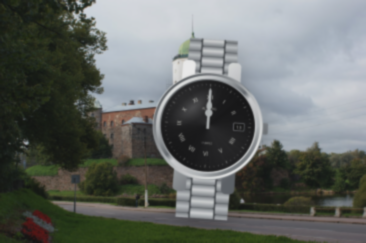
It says 12 h 00 min
